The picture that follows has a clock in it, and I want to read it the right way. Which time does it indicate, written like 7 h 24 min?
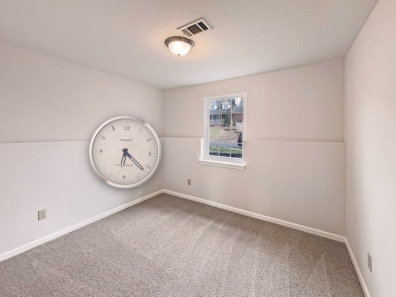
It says 6 h 22 min
